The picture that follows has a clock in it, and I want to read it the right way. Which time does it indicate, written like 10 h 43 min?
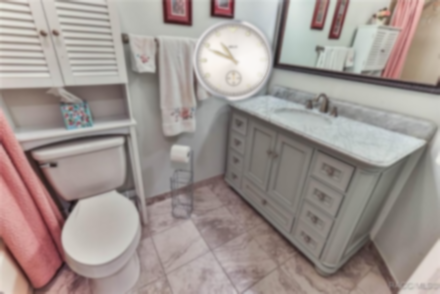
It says 10 h 49 min
